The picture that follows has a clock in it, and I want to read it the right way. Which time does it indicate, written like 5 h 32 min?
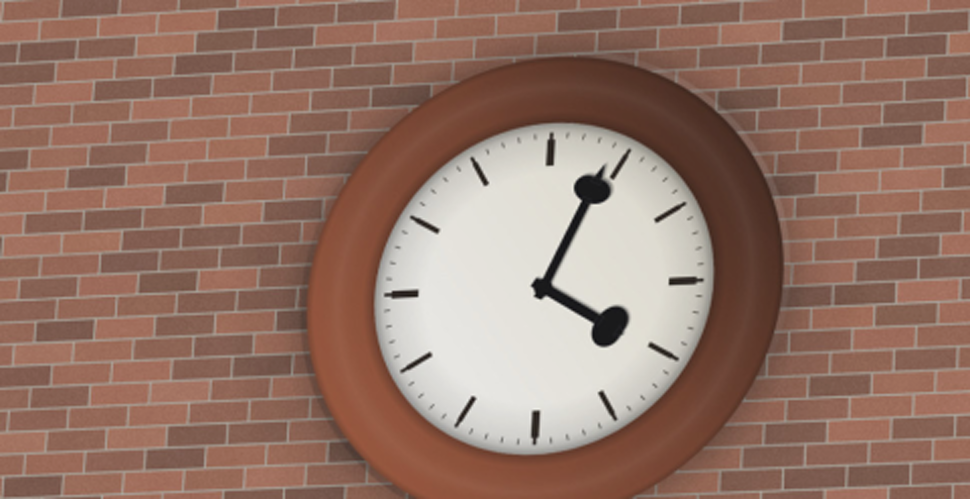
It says 4 h 04 min
